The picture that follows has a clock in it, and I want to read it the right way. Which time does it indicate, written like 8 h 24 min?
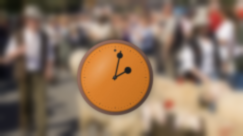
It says 2 h 02 min
